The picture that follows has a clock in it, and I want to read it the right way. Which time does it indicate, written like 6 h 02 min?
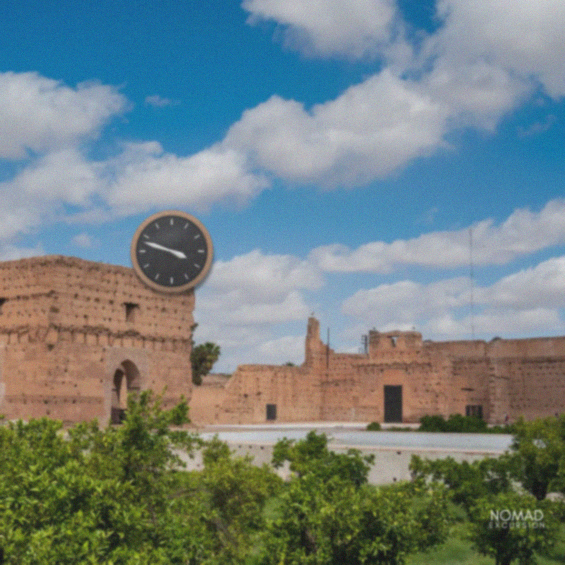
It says 3 h 48 min
